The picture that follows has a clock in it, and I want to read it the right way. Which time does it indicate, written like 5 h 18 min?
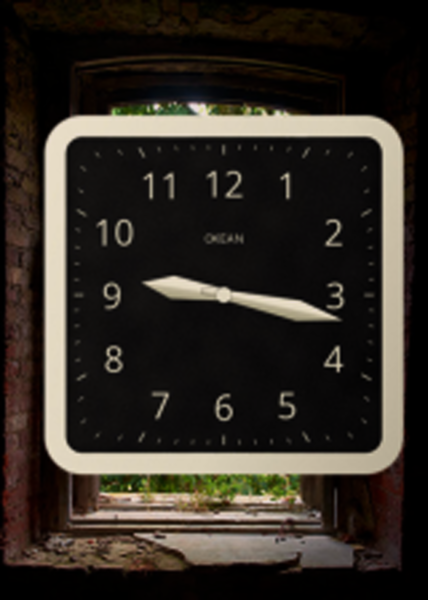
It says 9 h 17 min
